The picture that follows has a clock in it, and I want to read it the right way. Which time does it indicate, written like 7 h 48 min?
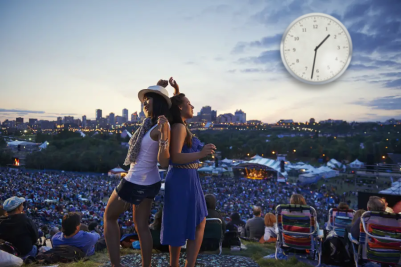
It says 1 h 32 min
